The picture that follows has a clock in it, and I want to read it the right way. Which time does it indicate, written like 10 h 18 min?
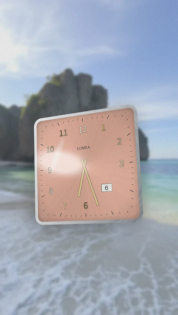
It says 6 h 27 min
